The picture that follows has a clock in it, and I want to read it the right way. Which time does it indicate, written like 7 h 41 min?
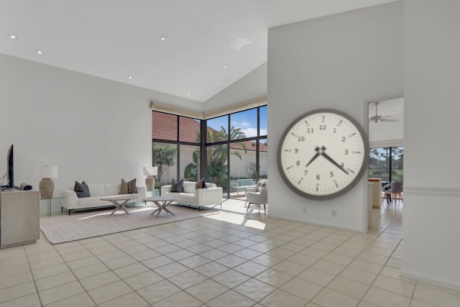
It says 7 h 21 min
